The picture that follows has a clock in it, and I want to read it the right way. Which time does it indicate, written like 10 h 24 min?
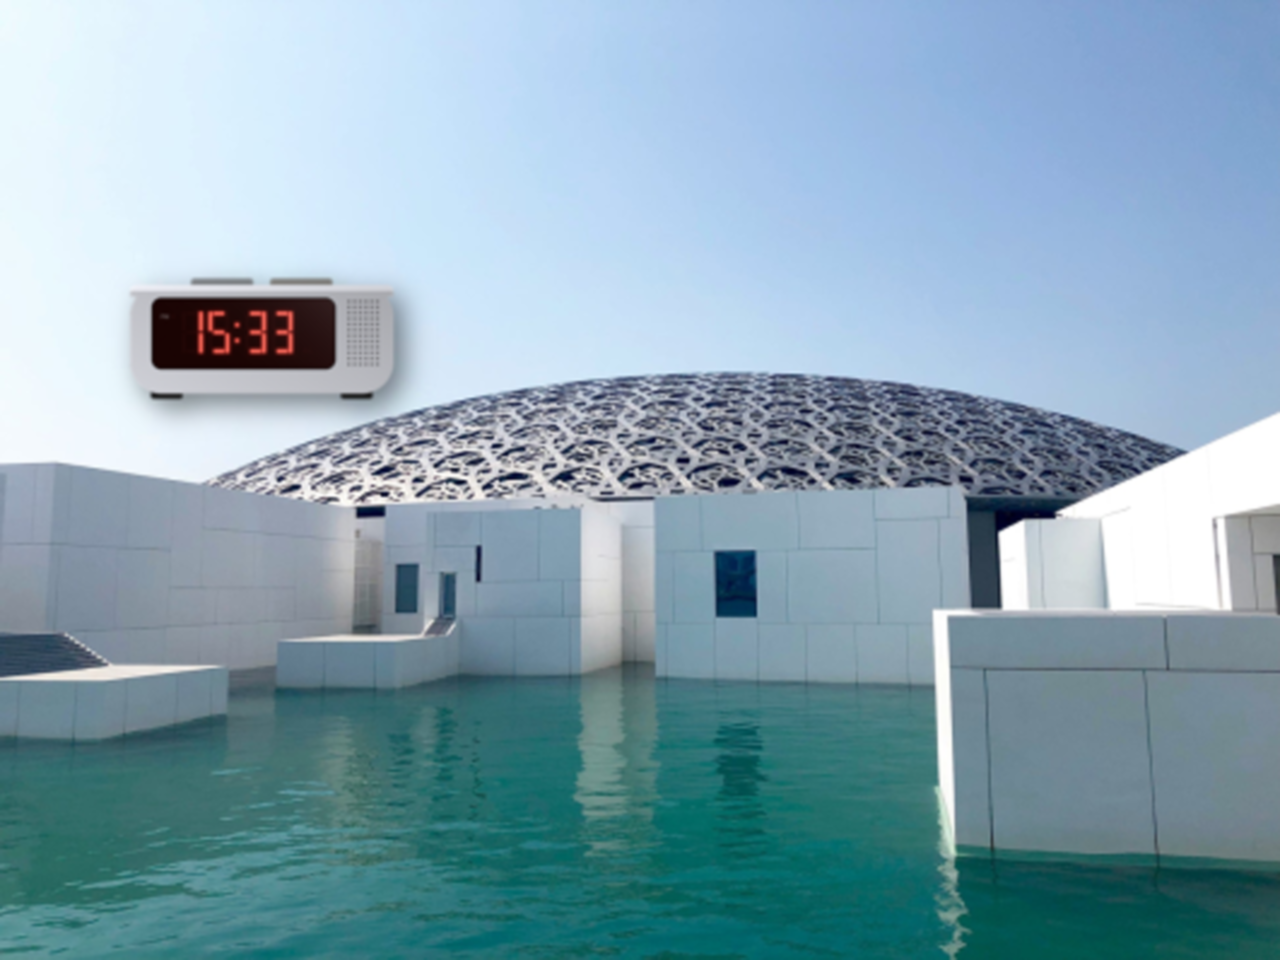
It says 15 h 33 min
